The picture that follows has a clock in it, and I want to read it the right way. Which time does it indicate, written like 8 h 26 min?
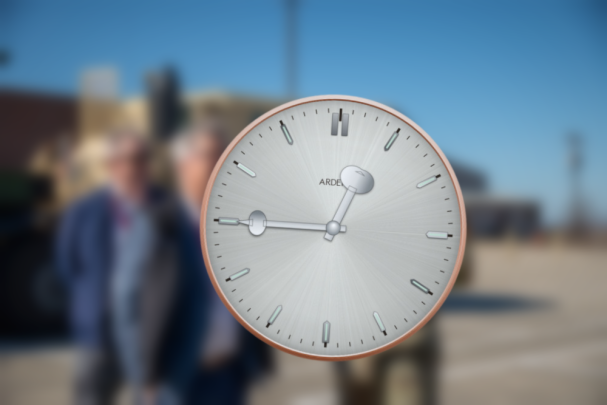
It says 12 h 45 min
